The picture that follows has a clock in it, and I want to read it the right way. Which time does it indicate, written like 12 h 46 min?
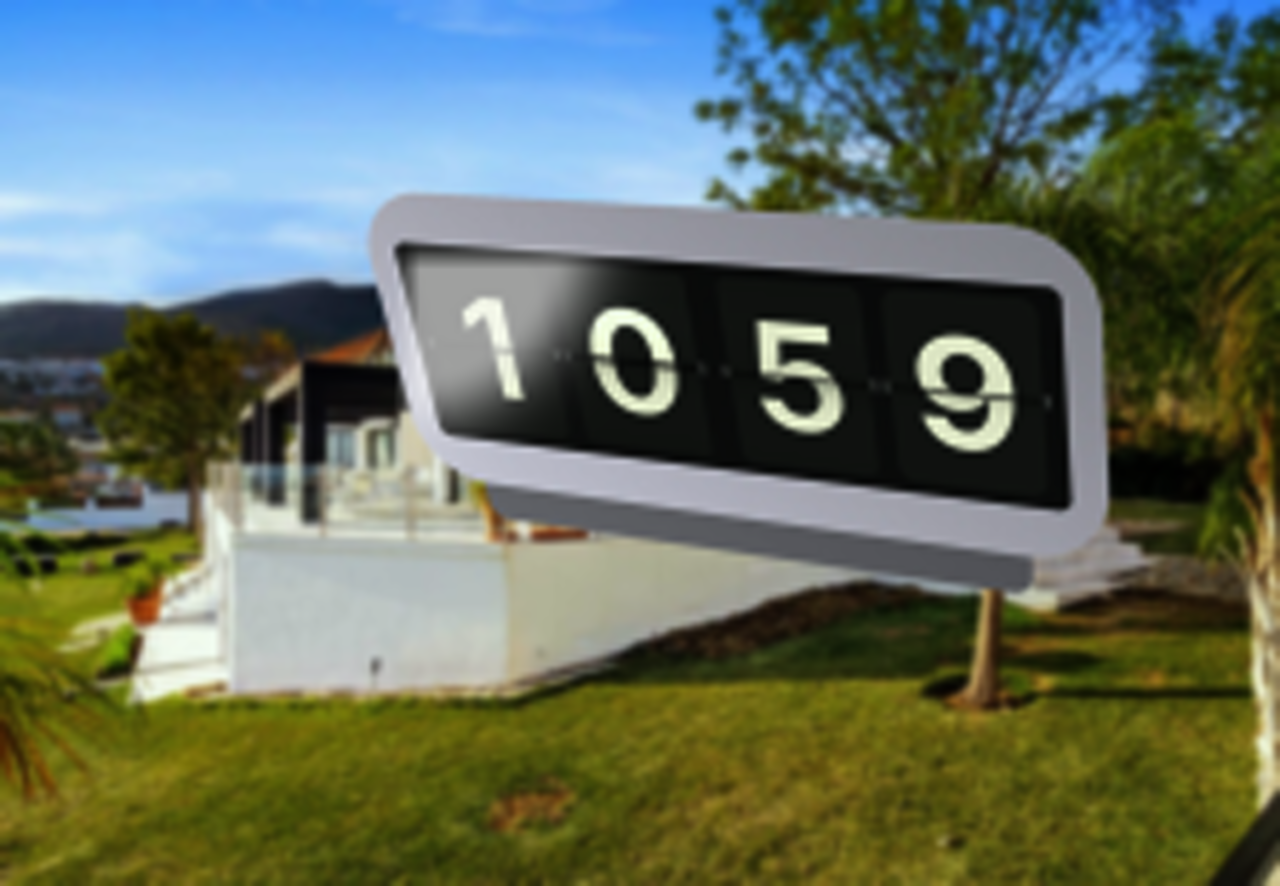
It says 10 h 59 min
